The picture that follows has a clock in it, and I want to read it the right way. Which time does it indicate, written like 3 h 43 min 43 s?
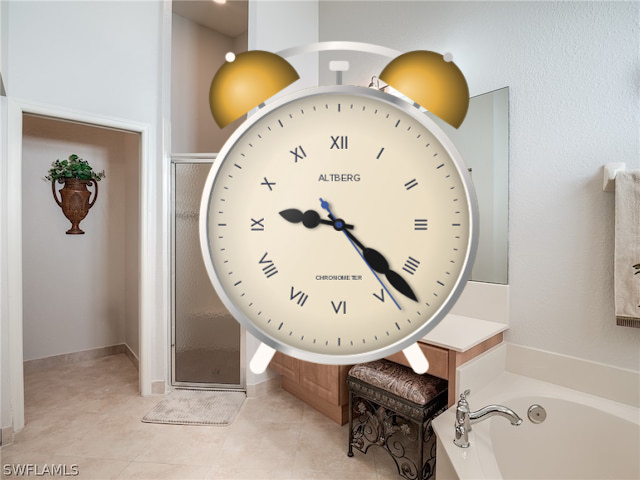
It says 9 h 22 min 24 s
